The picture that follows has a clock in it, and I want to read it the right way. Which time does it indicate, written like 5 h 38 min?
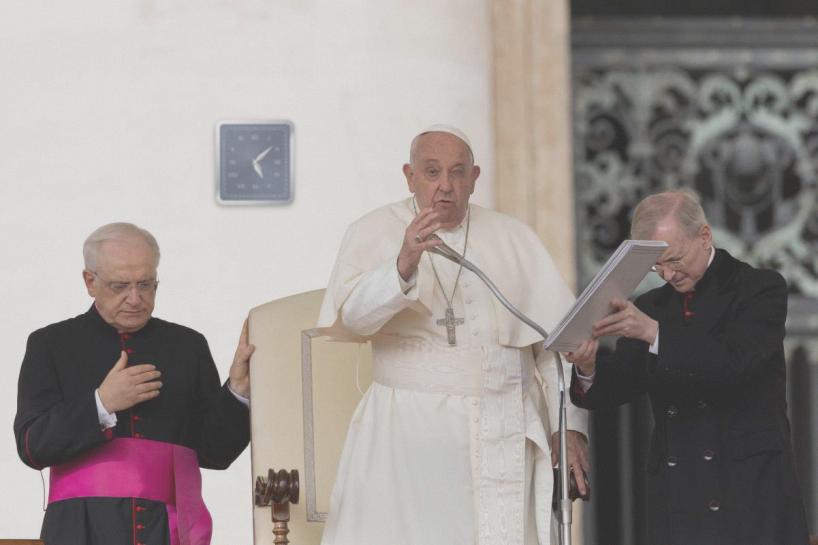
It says 5 h 08 min
